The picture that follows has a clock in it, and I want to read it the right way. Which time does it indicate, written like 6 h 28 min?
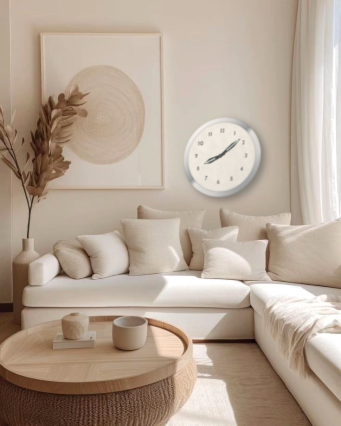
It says 8 h 08 min
